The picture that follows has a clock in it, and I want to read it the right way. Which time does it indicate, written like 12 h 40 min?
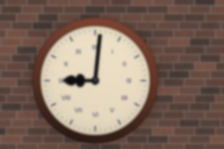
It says 9 h 01 min
